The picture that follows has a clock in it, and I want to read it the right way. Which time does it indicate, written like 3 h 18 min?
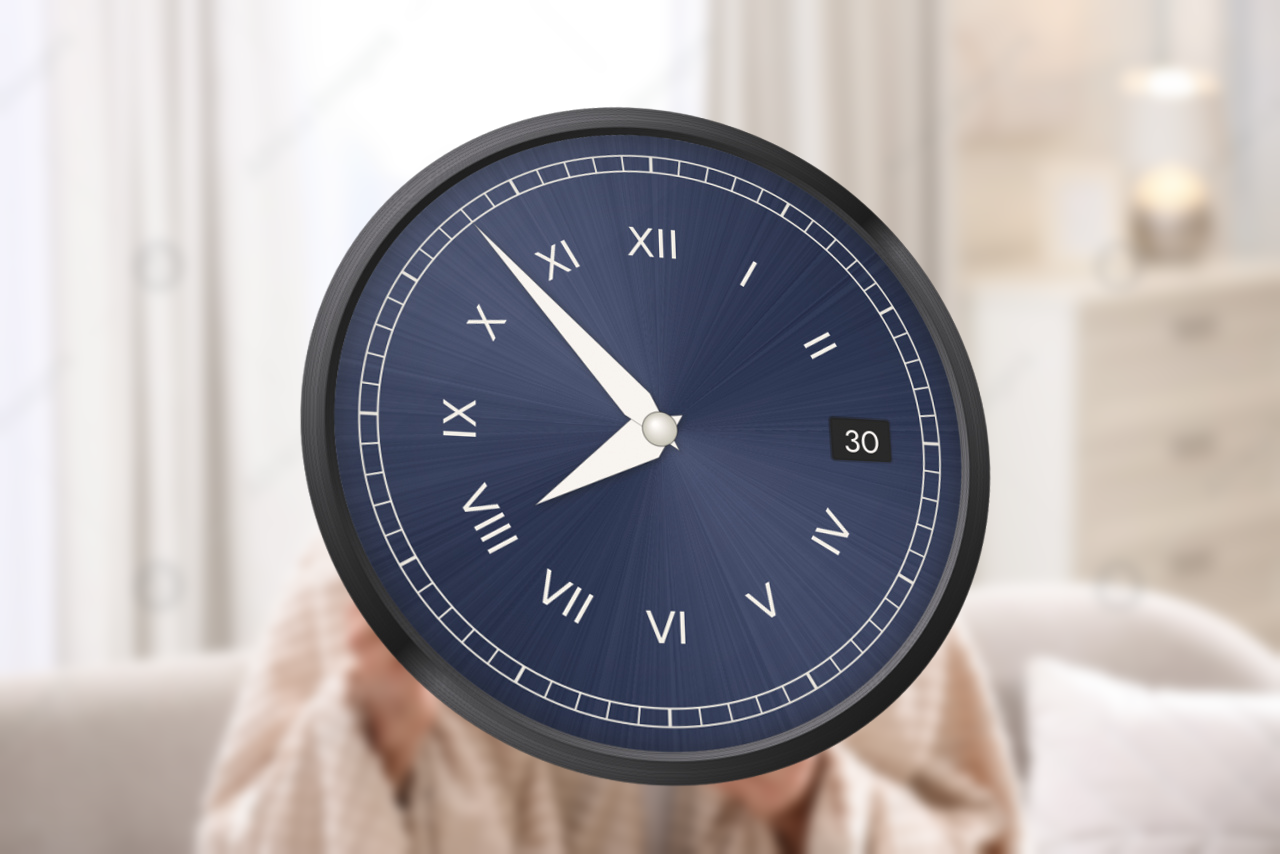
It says 7 h 53 min
